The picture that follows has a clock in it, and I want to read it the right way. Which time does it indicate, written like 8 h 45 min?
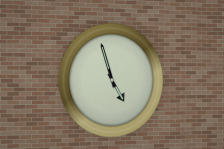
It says 4 h 57 min
